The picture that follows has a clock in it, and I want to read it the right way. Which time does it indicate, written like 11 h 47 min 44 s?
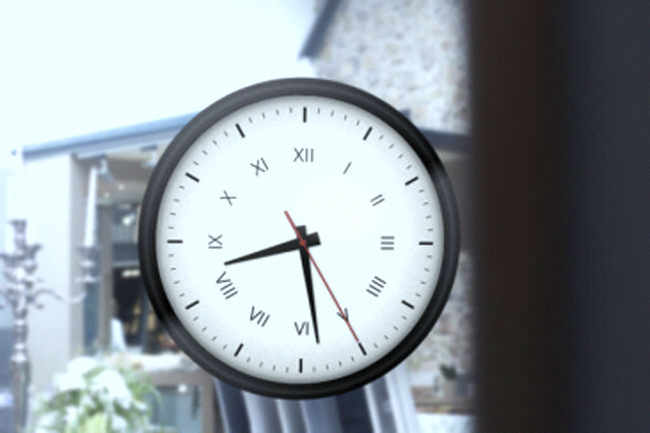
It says 8 h 28 min 25 s
